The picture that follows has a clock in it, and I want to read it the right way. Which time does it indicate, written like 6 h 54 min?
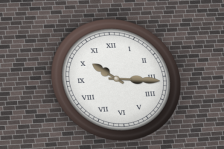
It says 10 h 16 min
